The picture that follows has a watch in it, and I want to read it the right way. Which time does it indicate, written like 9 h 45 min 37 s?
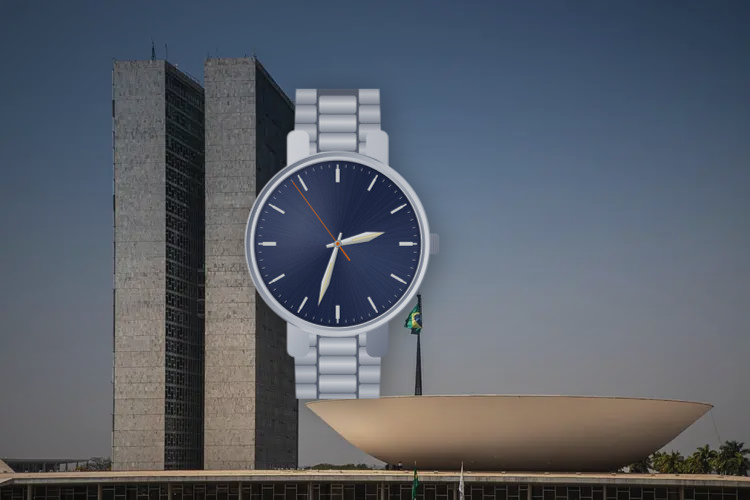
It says 2 h 32 min 54 s
